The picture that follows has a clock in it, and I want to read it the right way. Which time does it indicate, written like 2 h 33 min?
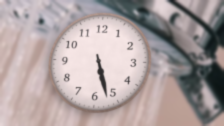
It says 5 h 27 min
